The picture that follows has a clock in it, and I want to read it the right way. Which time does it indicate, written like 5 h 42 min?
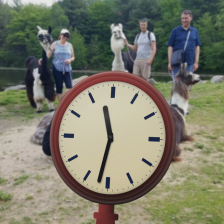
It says 11 h 32 min
